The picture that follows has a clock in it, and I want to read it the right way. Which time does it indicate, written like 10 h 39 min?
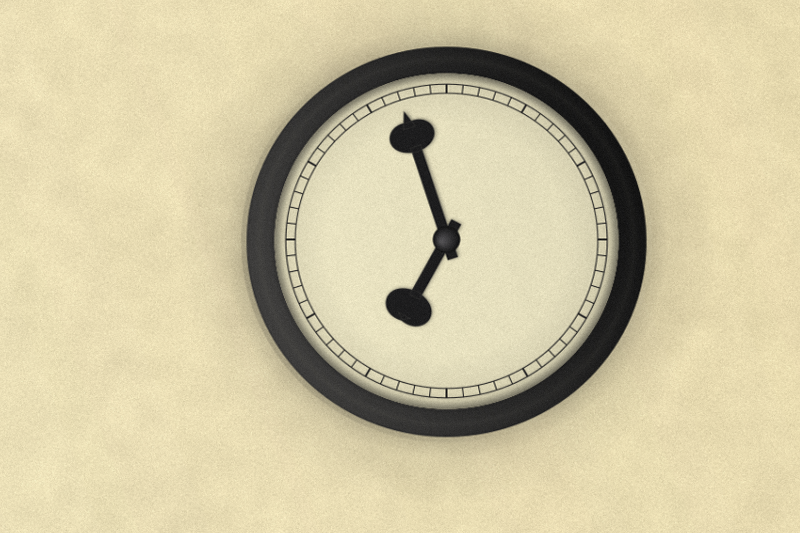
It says 6 h 57 min
